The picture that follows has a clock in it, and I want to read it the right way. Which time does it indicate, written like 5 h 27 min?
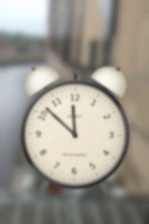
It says 11 h 52 min
